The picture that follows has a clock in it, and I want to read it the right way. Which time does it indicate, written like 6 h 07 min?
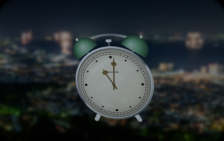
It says 11 h 01 min
